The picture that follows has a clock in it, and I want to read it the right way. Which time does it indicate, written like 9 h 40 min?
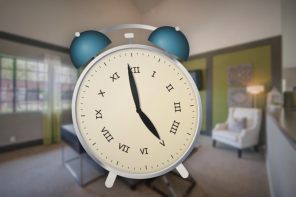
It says 4 h 59 min
